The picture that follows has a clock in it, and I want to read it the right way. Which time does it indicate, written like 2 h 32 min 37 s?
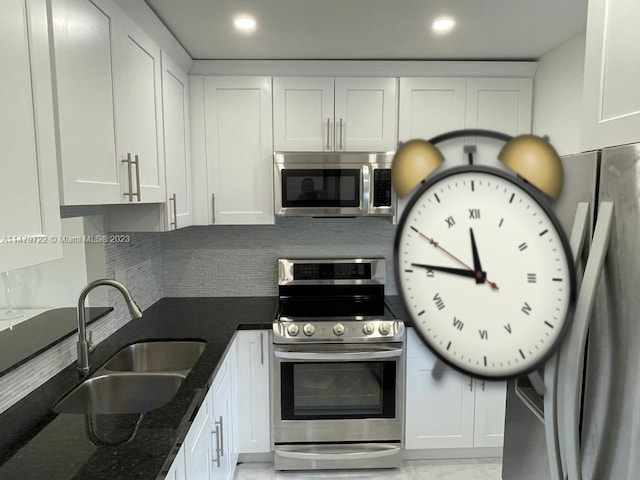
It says 11 h 45 min 50 s
